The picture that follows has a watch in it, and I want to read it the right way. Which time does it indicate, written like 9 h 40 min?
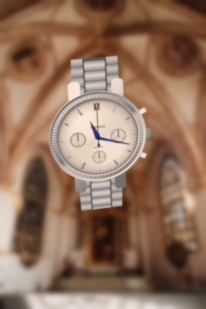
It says 11 h 18 min
